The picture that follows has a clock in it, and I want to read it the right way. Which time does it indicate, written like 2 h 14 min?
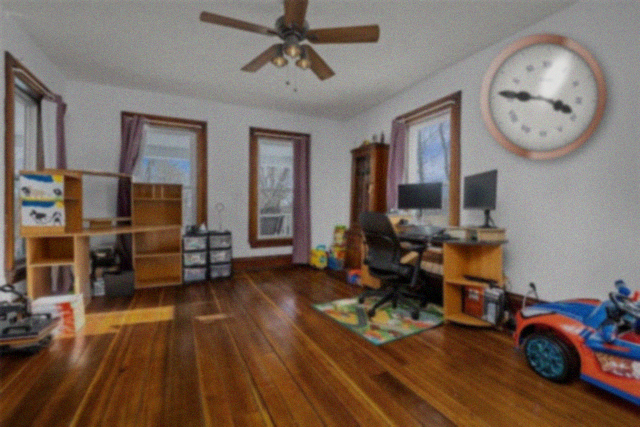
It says 3 h 46 min
